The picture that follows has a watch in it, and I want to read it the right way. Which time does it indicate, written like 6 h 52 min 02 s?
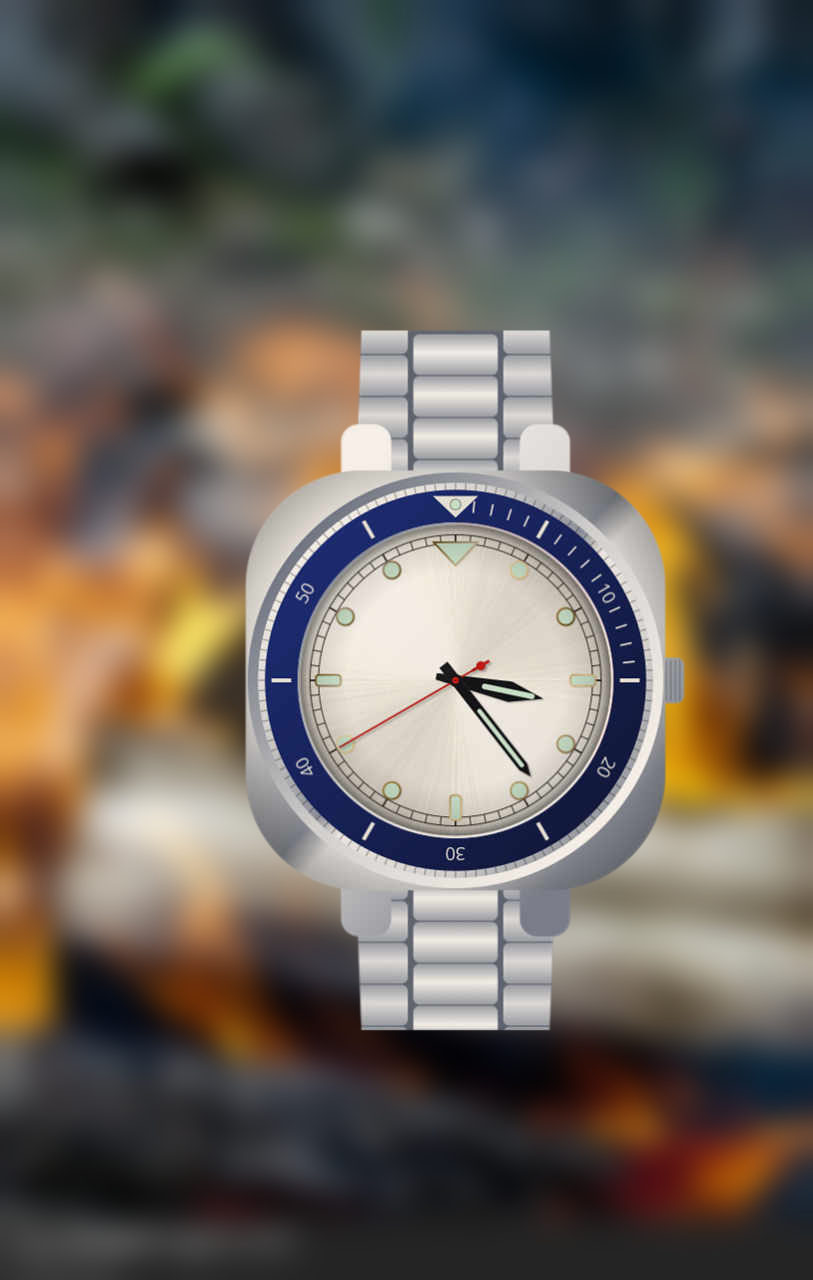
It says 3 h 23 min 40 s
